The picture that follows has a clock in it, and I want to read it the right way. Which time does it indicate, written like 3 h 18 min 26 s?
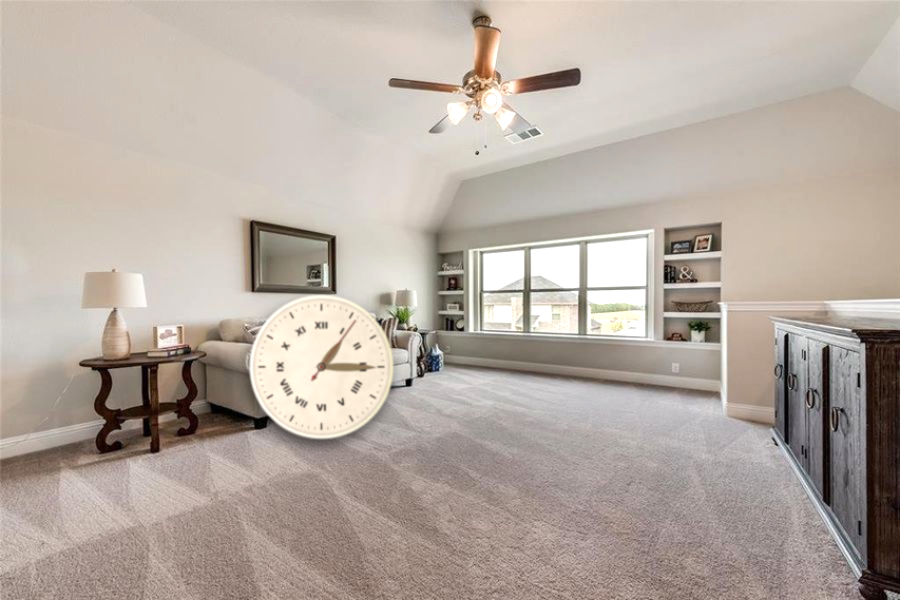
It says 1 h 15 min 06 s
